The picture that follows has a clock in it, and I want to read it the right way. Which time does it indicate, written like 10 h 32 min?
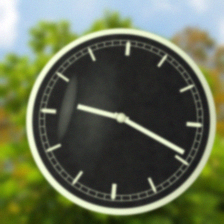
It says 9 h 19 min
